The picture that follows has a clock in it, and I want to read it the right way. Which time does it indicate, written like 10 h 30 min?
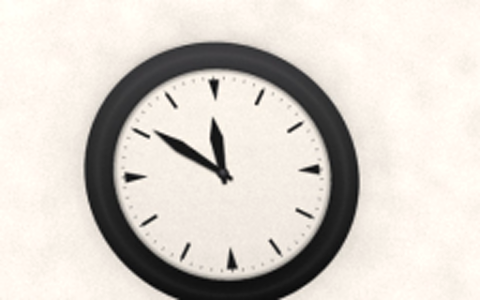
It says 11 h 51 min
